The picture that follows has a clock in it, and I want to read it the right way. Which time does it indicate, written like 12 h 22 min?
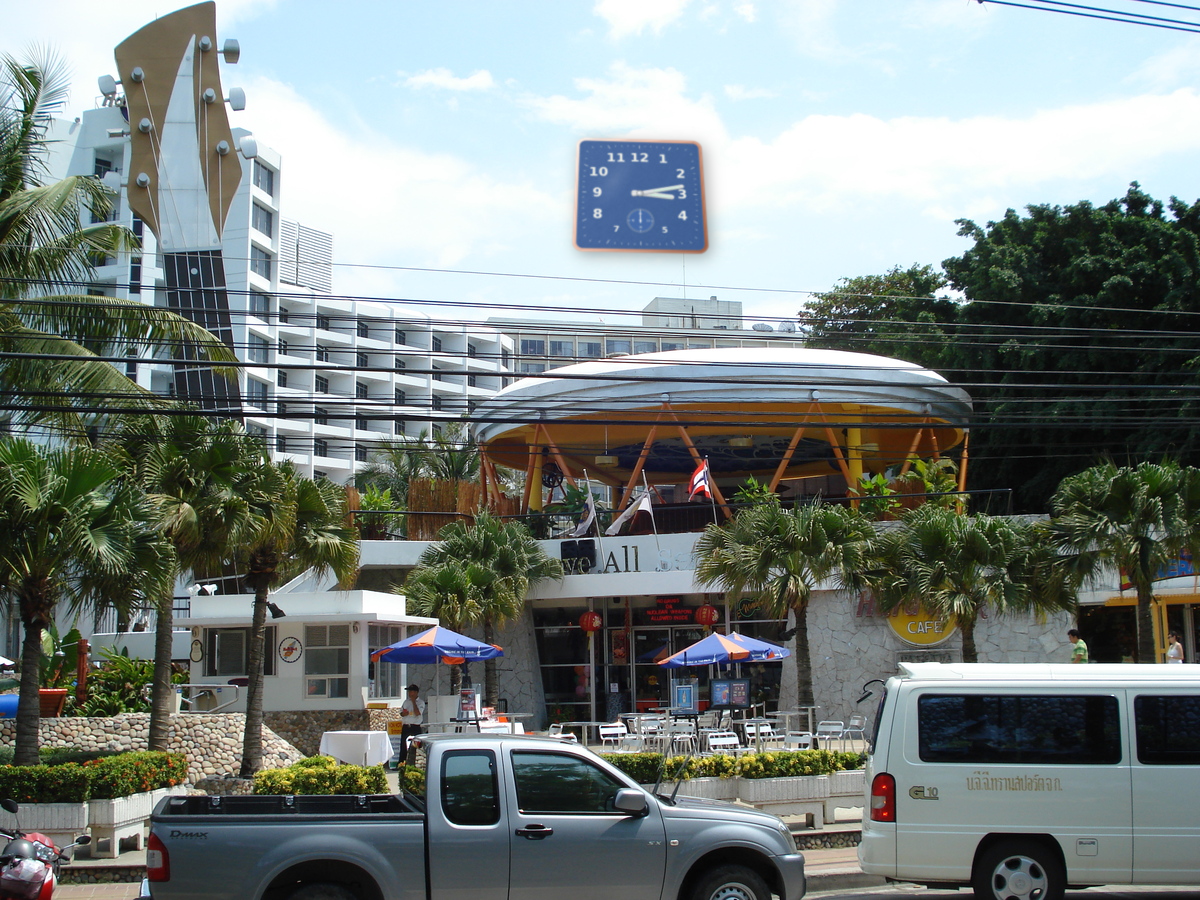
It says 3 h 13 min
